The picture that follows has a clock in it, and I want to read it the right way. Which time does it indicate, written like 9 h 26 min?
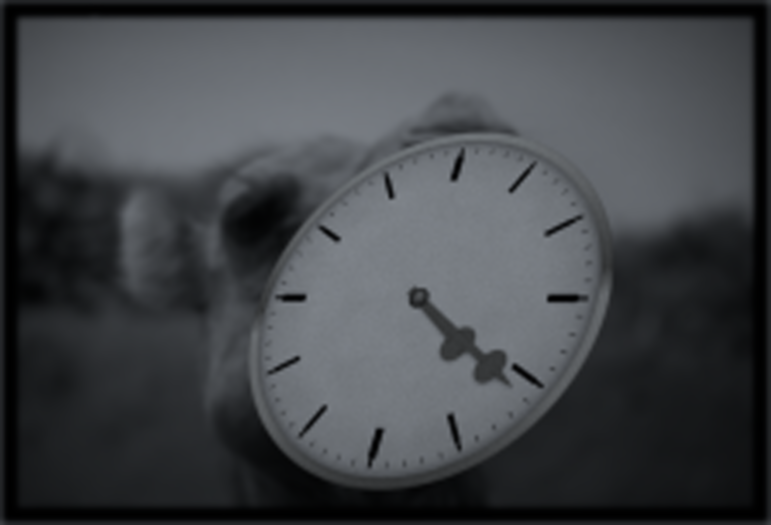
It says 4 h 21 min
